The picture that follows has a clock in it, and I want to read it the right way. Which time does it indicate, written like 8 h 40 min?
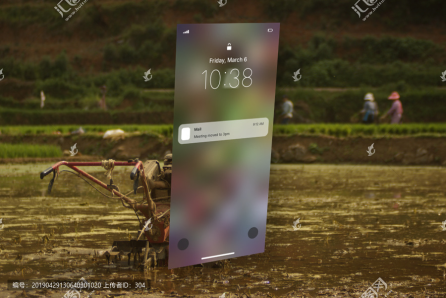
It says 10 h 38 min
